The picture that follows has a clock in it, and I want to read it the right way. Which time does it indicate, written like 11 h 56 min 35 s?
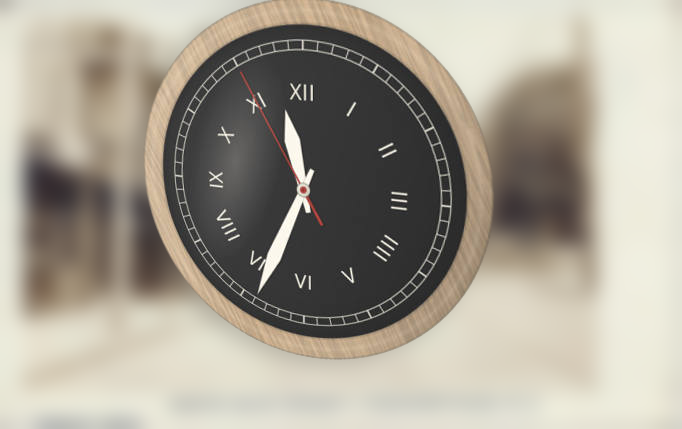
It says 11 h 33 min 55 s
